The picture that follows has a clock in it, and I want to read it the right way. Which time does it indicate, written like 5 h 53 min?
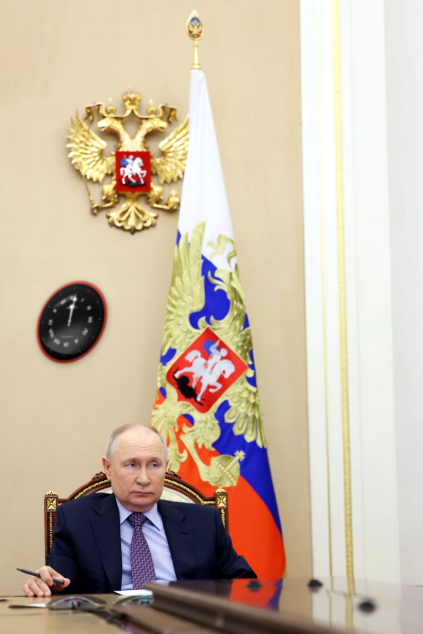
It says 12 h 01 min
